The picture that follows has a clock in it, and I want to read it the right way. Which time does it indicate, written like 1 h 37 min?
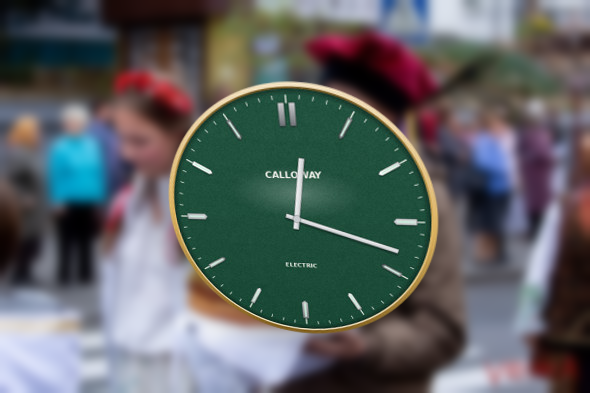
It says 12 h 18 min
